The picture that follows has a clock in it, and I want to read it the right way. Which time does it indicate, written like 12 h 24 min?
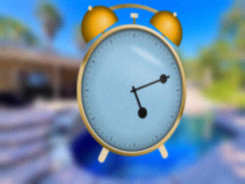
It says 5 h 12 min
